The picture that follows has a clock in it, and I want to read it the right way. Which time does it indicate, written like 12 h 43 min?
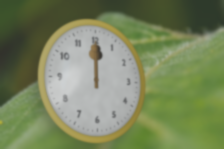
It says 12 h 00 min
